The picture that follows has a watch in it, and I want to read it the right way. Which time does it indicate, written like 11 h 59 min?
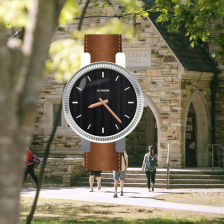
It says 8 h 23 min
